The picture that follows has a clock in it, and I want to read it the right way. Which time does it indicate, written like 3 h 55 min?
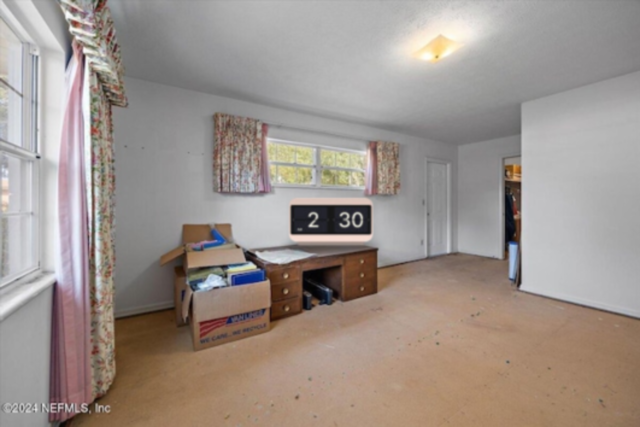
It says 2 h 30 min
